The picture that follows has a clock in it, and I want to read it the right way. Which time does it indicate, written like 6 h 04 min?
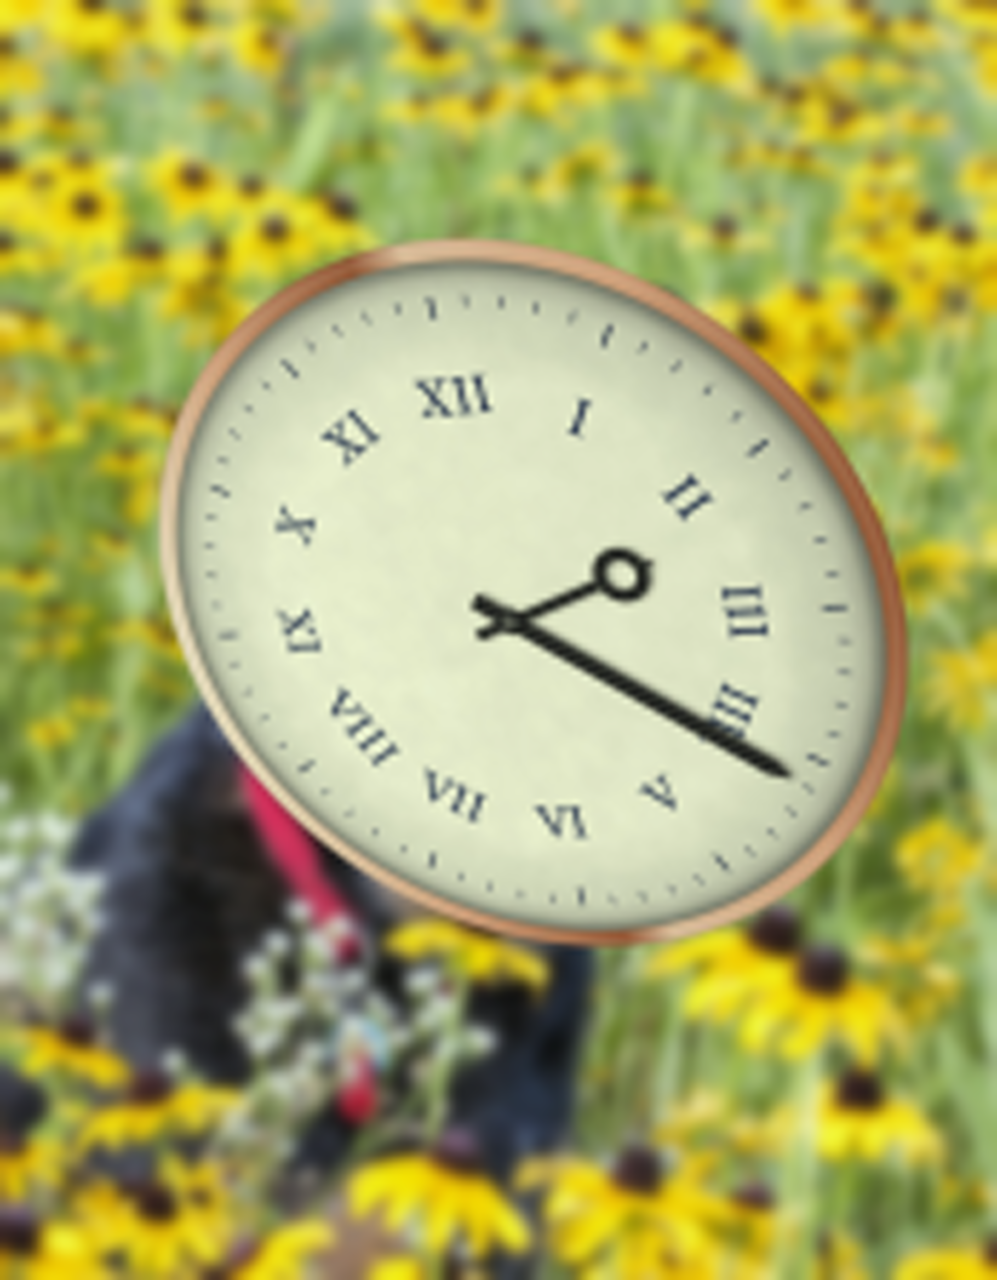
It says 2 h 21 min
